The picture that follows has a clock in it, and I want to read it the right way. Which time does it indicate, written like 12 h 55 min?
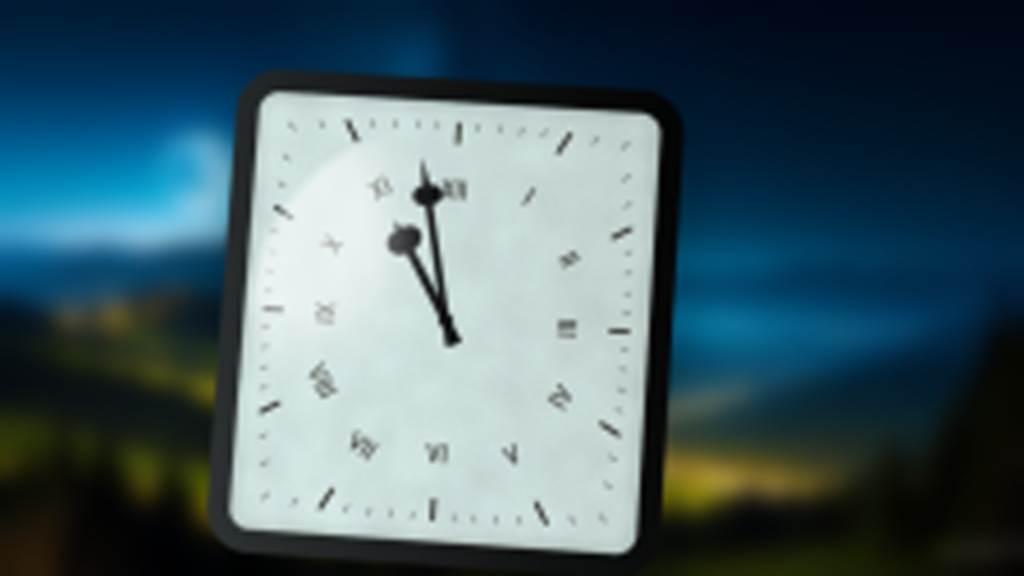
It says 10 h 58 min
